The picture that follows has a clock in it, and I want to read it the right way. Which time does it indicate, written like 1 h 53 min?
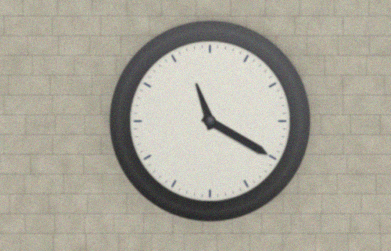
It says 11 h 20 min
